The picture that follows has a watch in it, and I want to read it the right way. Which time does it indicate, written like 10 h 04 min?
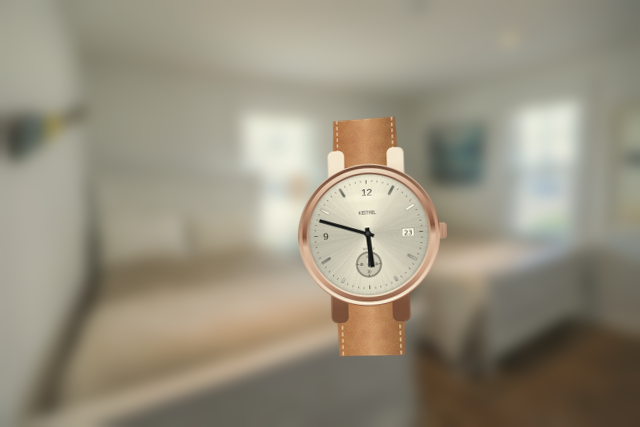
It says 5 h 48 min
